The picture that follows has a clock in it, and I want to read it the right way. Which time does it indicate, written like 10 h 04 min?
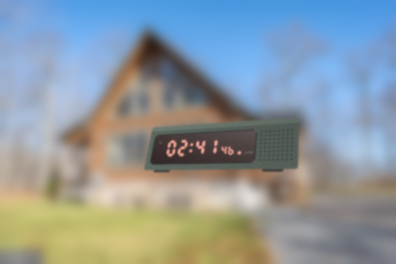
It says 2 h 41 min
